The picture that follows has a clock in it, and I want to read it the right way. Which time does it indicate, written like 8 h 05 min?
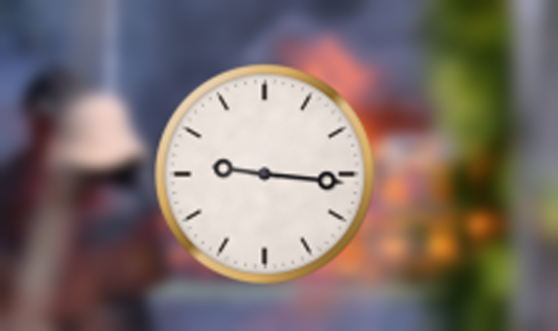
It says 9 h 16 min
